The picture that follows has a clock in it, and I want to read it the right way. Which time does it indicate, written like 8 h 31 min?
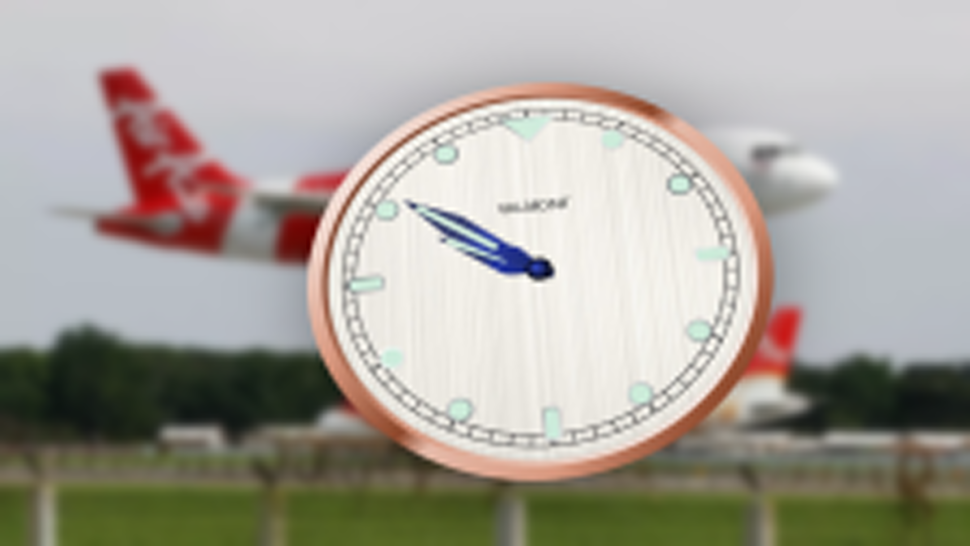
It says 9 h 51 min
